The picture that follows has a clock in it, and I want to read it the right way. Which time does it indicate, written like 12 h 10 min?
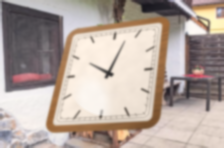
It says 10 h 03 min
